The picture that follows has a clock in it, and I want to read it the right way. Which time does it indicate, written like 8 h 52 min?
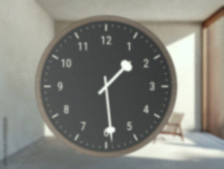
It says 1 h 29 min
